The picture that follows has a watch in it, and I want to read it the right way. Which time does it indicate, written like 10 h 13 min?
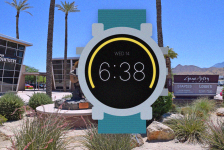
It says 6 h 38 min
